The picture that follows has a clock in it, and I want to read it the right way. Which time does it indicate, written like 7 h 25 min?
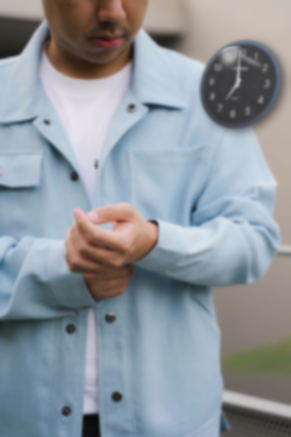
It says 6 h 59 min
